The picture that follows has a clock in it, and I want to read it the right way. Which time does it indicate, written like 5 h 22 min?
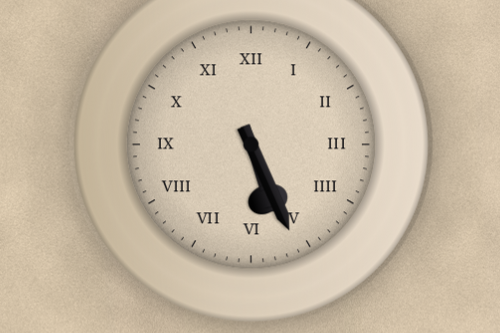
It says 5 h 26 min
